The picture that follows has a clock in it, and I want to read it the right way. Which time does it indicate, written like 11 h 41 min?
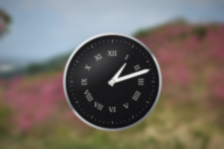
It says 1 h 12 min
